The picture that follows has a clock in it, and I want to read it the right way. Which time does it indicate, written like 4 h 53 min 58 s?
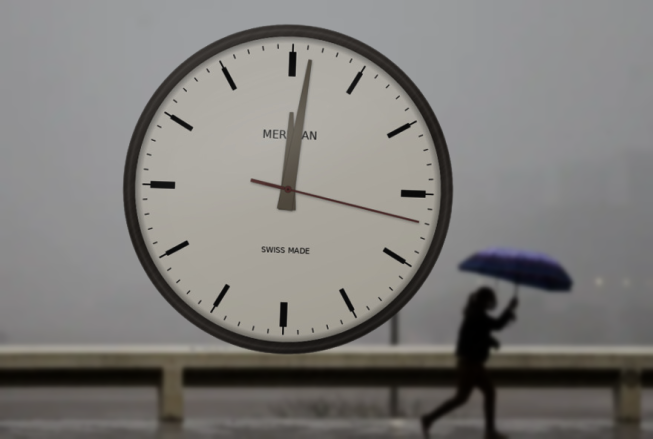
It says 12 h 01 min 17 s
